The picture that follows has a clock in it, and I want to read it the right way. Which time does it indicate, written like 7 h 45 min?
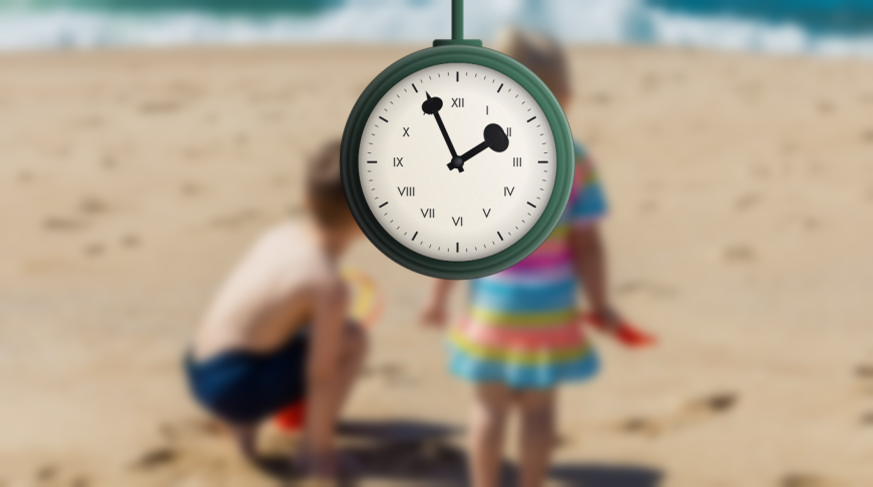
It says 1 h 56 min
